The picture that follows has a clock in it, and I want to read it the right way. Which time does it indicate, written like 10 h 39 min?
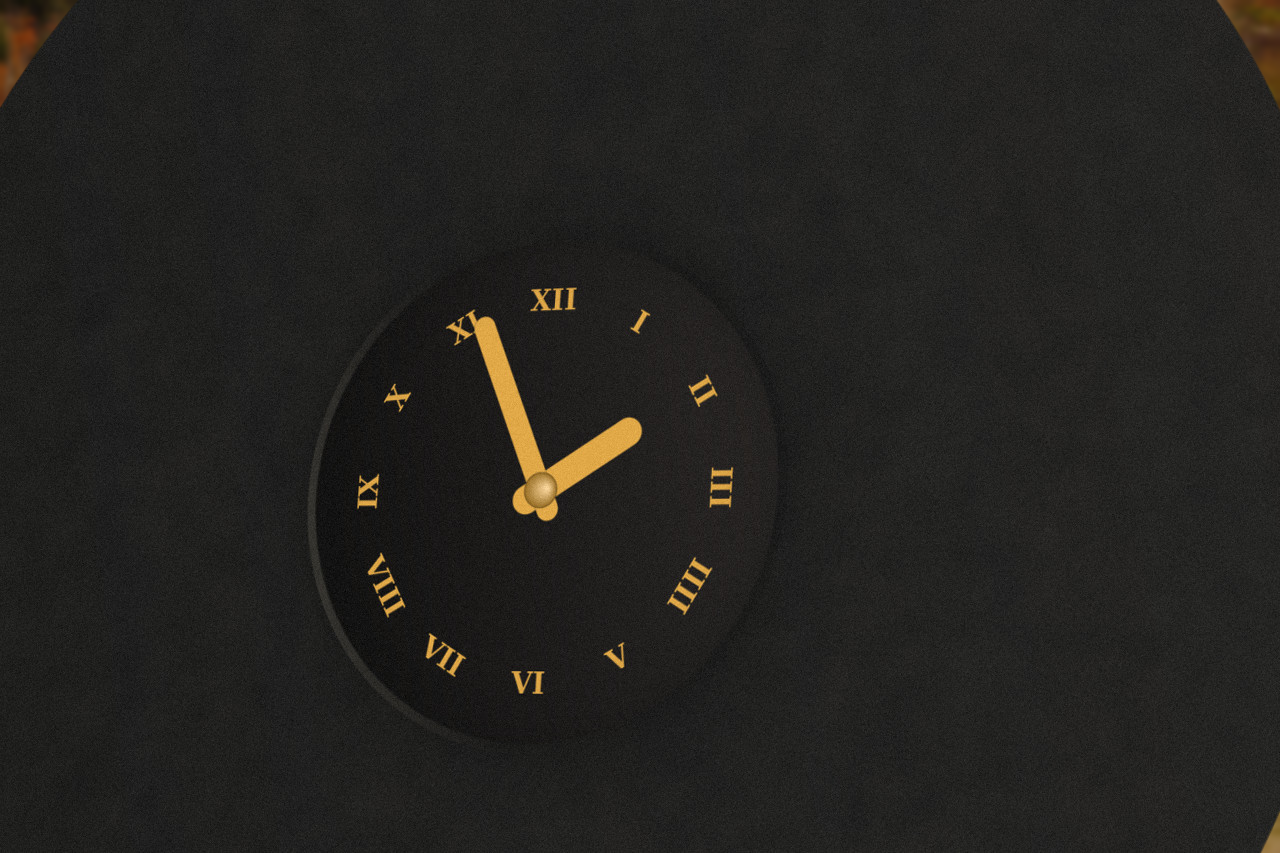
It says 1 h 56 min
